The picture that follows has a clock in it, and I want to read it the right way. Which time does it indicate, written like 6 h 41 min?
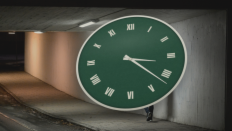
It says 3 h 22 min
